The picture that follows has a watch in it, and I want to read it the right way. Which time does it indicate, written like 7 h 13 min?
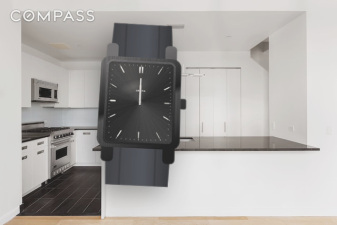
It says 12 h 00 min
